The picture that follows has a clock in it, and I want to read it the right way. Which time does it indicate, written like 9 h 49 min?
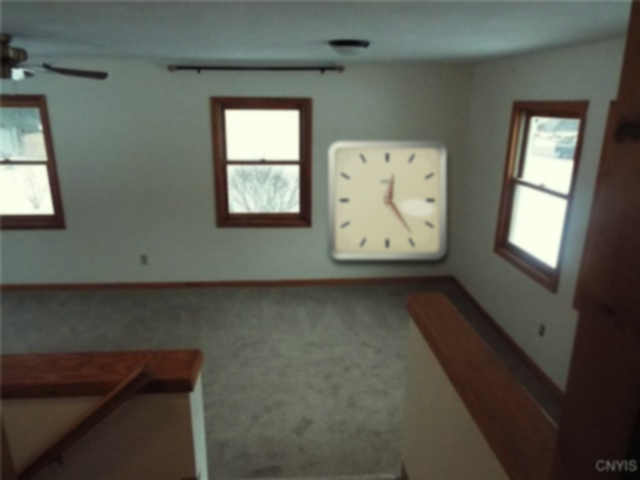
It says 12 h 24 min
